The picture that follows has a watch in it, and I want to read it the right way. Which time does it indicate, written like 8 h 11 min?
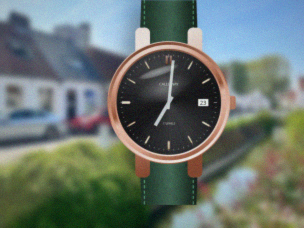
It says 7 h 01 min
